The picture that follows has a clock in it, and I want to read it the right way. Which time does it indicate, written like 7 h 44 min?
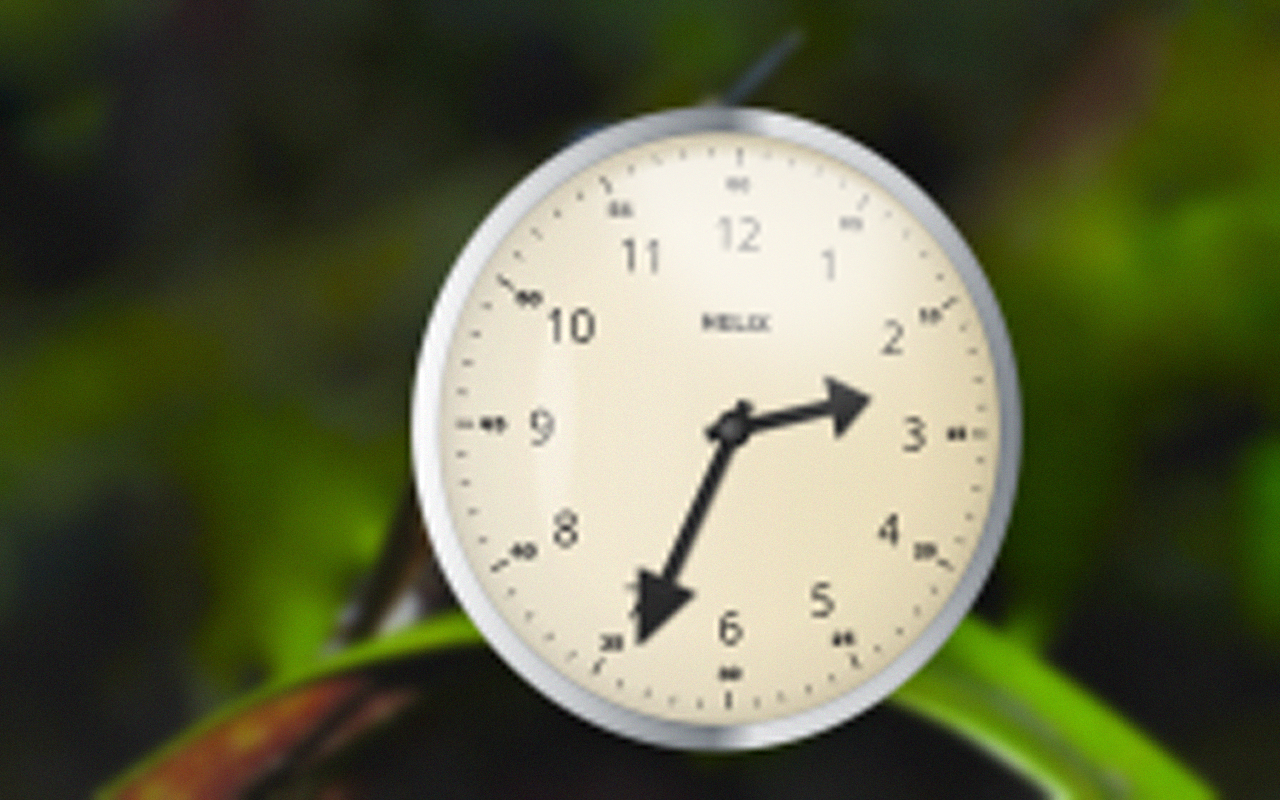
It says 2 h 34 min
